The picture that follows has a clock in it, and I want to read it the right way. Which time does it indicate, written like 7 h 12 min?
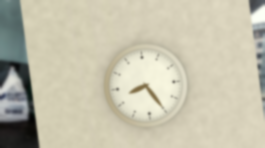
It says 8 h 25 min
